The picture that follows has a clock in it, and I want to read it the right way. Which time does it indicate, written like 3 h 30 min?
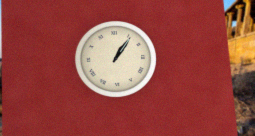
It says 1 h 06 min
